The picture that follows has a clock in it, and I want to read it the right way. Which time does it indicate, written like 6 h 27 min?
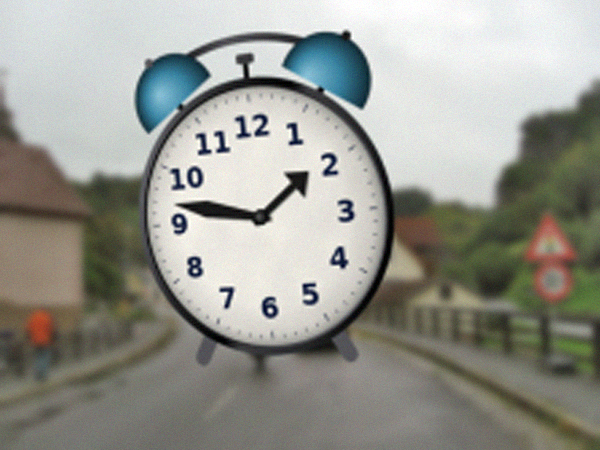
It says 1 h 47 min
